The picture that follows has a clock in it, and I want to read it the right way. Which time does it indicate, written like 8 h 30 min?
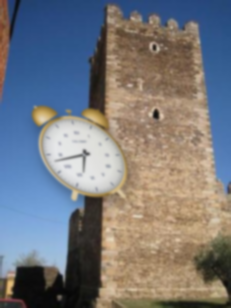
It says 6 h 43 min
